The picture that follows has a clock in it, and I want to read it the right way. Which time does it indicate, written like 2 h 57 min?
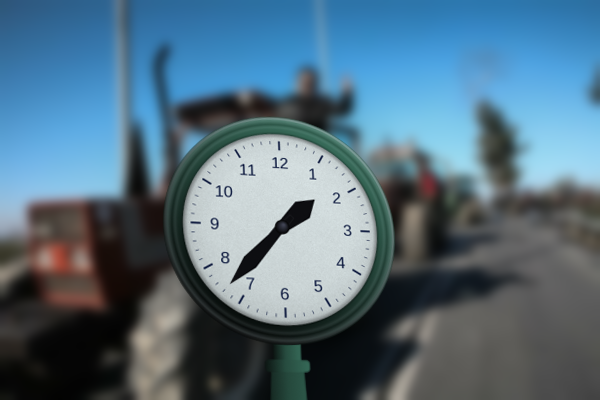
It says 1 h 37 min
